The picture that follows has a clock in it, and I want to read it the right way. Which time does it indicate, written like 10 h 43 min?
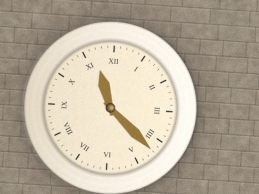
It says 11 h 22 min
